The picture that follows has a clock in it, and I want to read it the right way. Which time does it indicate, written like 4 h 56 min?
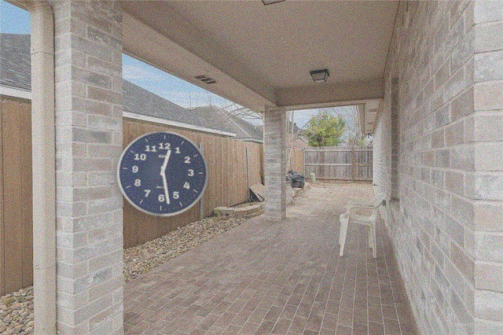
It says 12 h 28 min
